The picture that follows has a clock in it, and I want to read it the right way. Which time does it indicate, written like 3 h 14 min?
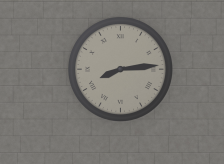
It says 8 h 14 min
